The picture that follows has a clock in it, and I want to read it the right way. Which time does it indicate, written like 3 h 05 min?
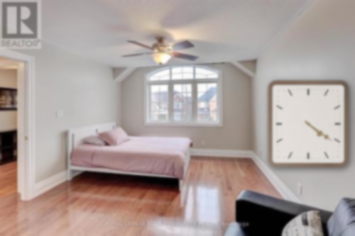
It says 4 h 21 min
